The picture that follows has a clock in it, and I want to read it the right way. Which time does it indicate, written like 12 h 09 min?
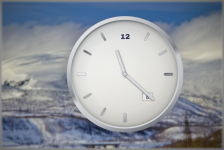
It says 11 h 22 min
